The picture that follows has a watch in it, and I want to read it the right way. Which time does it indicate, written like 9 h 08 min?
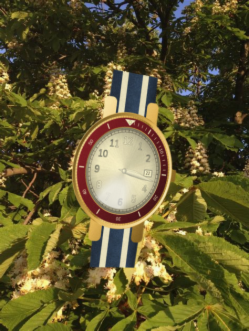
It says 3 h 17 min
